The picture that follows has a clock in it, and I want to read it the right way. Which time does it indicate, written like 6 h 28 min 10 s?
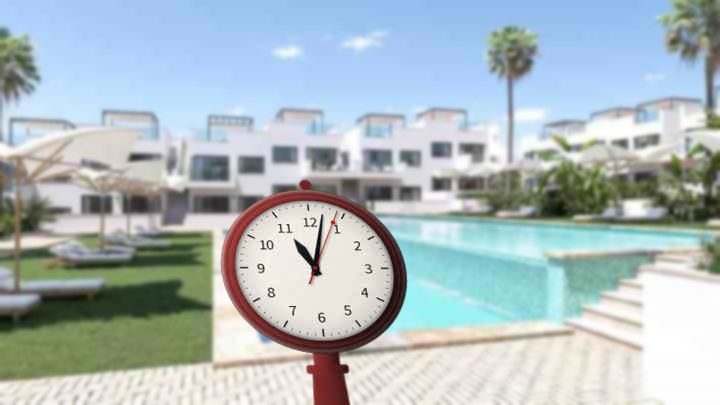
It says 11 h 02 min 04 s
